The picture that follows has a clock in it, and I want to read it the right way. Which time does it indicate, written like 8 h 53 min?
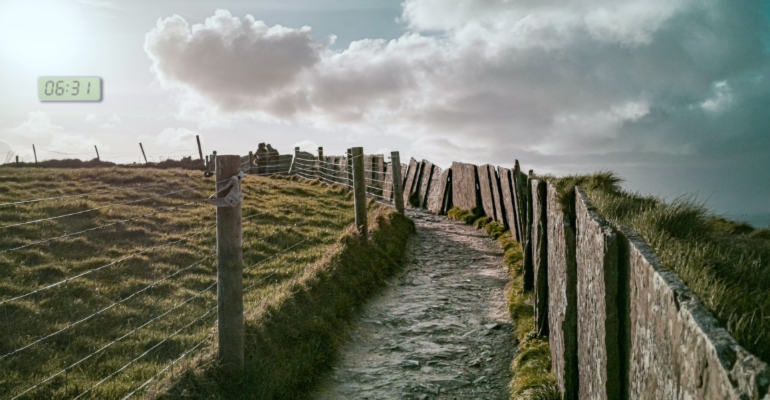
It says 6 h 31 min
